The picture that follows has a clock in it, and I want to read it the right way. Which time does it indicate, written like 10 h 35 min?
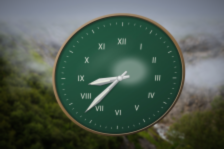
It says 8 h 37 min
